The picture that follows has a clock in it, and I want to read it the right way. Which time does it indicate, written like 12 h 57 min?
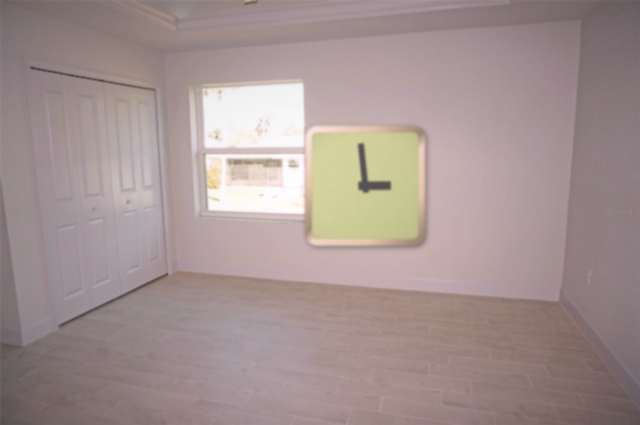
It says 2 h 59 min
